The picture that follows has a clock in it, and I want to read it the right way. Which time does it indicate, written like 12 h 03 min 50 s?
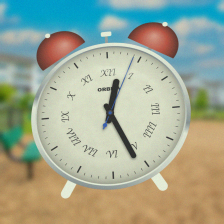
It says 12 h 26 min 04 s
